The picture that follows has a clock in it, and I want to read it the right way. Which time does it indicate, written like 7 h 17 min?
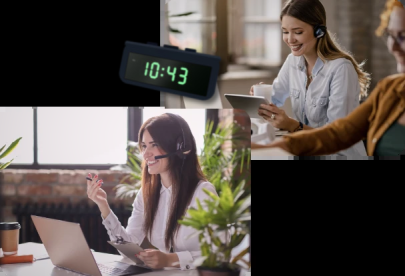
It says 10 h 43 min
